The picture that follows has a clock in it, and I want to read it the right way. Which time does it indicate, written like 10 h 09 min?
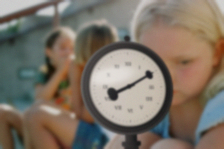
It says 8 h 10 min
